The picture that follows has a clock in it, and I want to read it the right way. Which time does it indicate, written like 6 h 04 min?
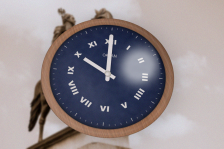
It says 10 h 00 min
